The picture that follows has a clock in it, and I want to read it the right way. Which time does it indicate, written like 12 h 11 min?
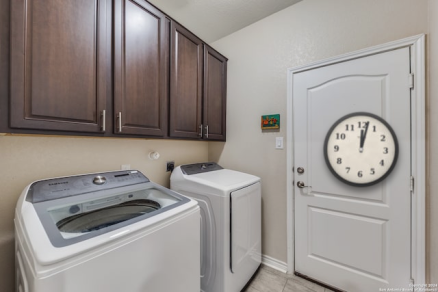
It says 12 h 02 min
